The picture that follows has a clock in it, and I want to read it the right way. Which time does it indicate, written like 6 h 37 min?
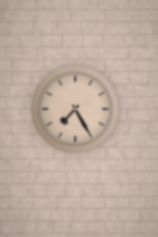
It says 7 h 25 min
